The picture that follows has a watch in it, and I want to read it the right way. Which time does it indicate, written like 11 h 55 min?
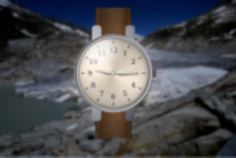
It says 9 h 15 min
